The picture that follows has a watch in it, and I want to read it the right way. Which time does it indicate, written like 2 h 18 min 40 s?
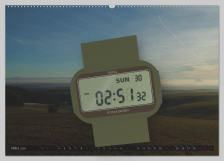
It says 2 h 51 min 32 s
